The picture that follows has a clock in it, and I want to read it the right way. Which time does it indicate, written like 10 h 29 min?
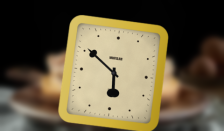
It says 5 h 51 min
